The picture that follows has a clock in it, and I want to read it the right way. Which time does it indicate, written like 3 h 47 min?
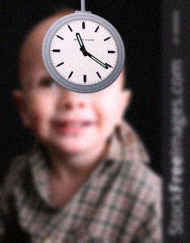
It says 11 h 21 min
